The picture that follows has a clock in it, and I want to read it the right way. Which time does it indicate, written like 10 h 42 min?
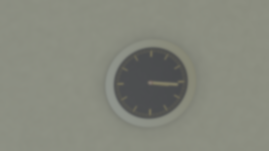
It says 3 h 16 min
